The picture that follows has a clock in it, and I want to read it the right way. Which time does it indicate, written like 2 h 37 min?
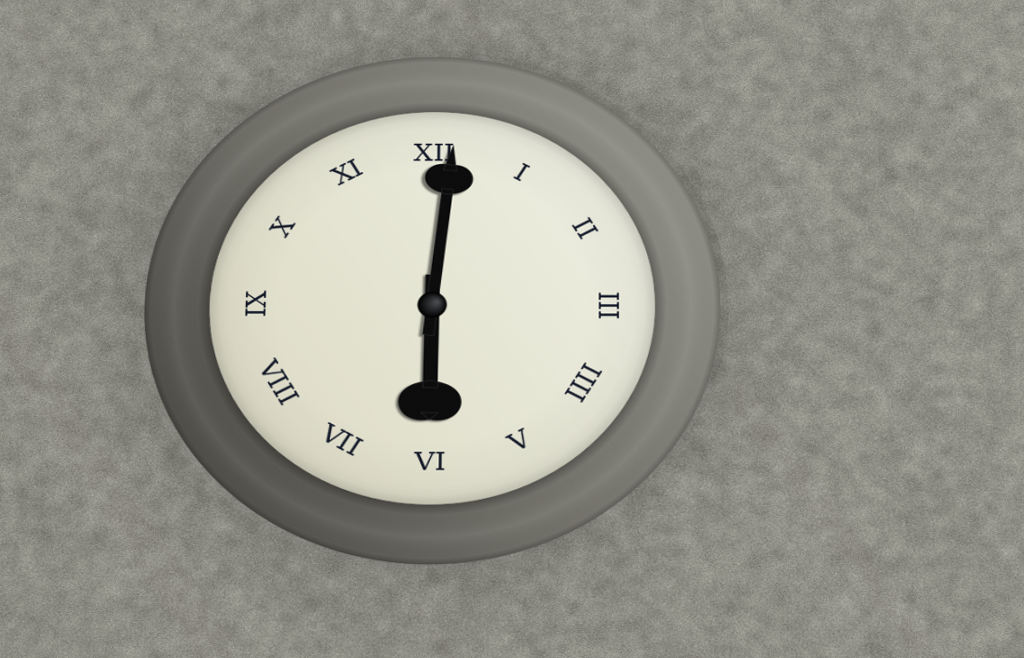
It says 6 h 01 min
